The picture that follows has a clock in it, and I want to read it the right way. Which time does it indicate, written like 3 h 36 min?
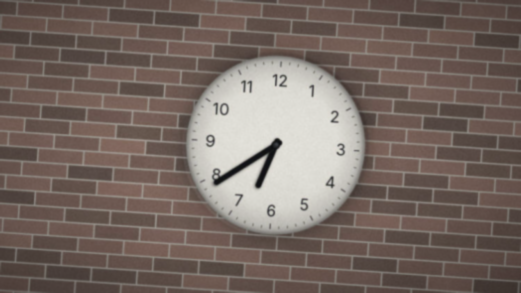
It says 6 h 39 min
